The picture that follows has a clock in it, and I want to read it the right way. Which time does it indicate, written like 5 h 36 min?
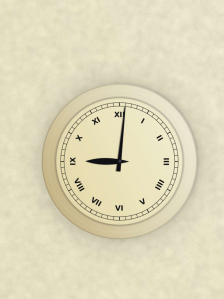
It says 9 h 01 min
